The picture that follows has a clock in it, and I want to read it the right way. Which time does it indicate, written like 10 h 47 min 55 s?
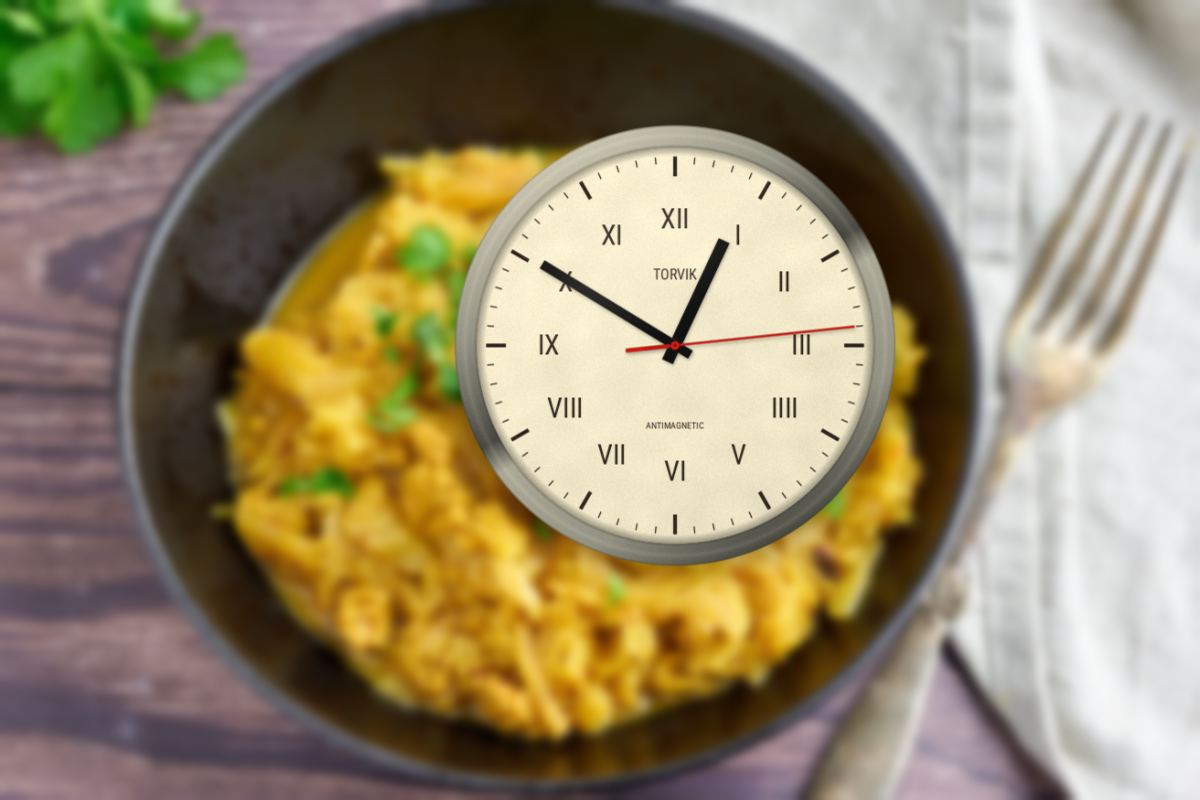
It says 12 h 50 min 14 s
